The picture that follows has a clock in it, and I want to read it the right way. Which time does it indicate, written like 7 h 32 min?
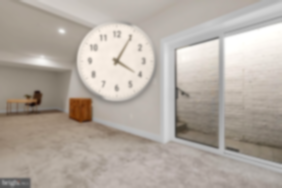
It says 4 h 05 min
